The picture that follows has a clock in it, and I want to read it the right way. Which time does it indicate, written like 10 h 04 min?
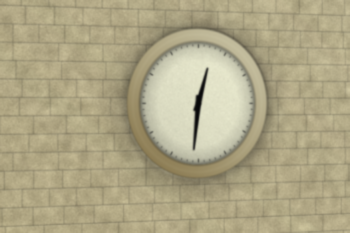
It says 12 h 31 min
